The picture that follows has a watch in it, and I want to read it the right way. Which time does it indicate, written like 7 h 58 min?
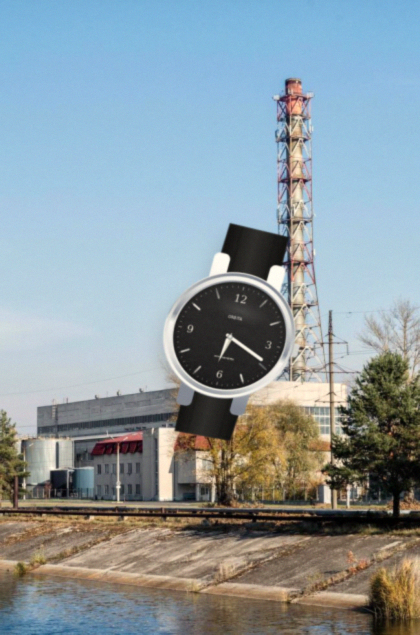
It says 6 h 19 min
